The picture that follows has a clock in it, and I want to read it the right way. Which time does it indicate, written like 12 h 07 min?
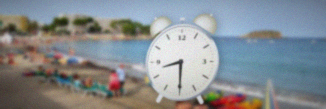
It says 8 h 30 min
